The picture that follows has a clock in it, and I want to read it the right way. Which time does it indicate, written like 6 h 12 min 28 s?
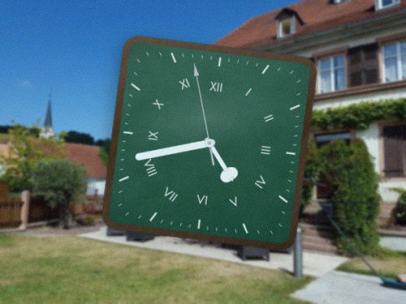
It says 4 h 41 min 57 s
